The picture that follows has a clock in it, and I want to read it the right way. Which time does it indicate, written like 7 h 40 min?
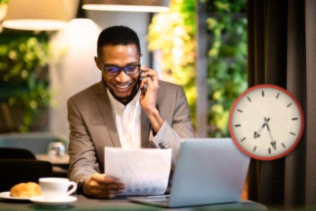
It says 7 h 28 min
